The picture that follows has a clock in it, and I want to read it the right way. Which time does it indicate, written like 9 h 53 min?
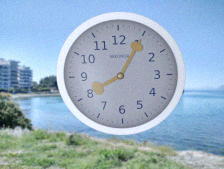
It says 8 h 05 min
